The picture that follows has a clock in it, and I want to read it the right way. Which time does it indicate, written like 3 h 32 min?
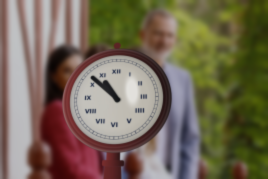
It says 10 h 52 min
